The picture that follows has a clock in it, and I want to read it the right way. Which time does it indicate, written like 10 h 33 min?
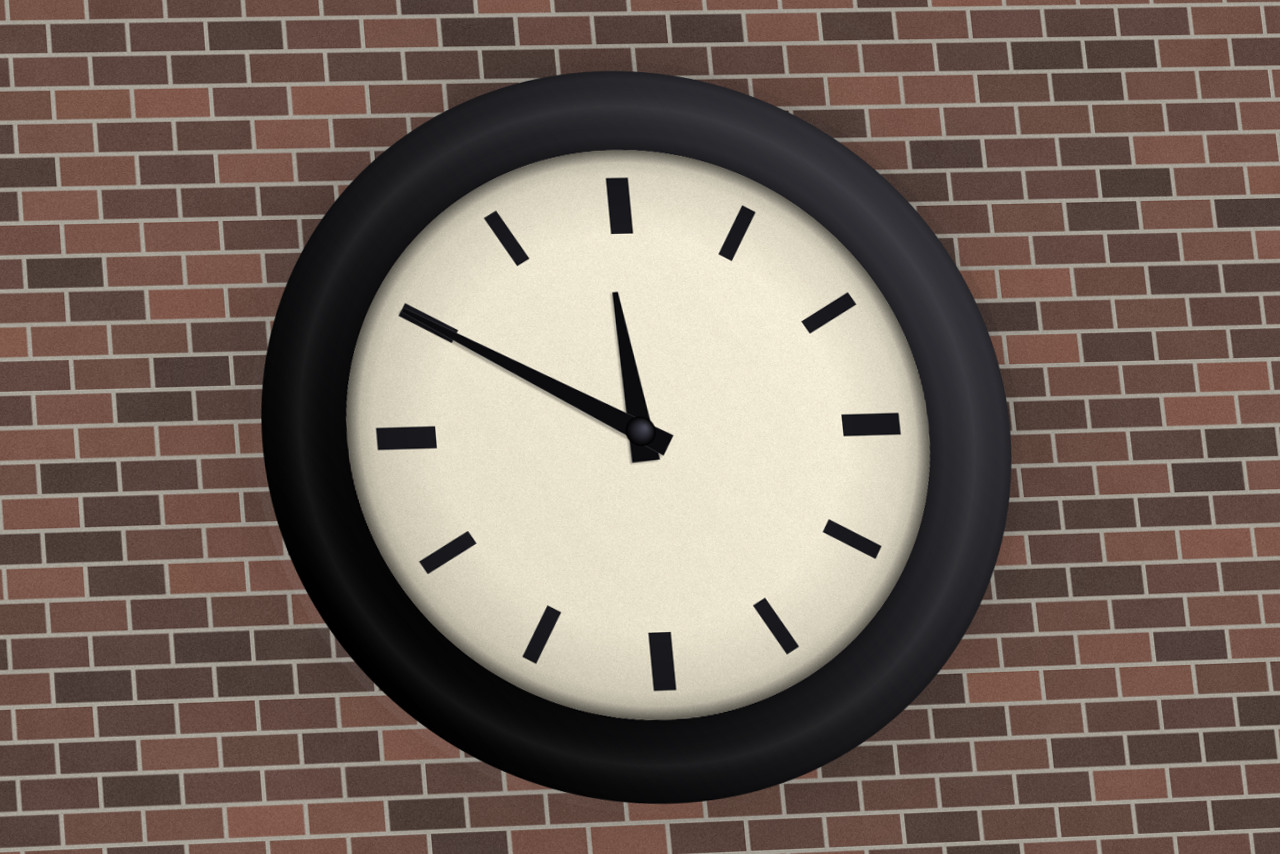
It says 11 h 50 min
